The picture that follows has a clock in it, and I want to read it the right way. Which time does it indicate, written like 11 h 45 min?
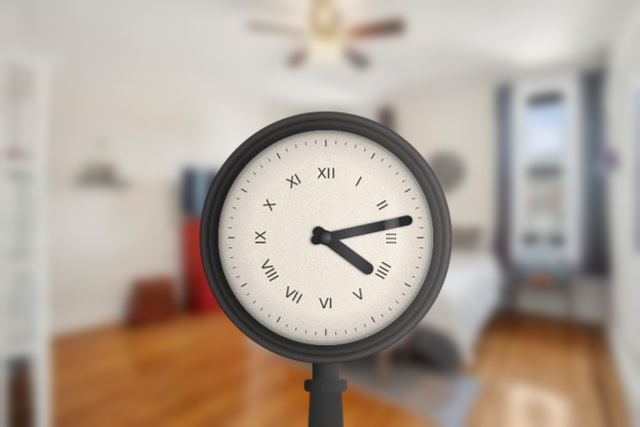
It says 4 h 13 min
